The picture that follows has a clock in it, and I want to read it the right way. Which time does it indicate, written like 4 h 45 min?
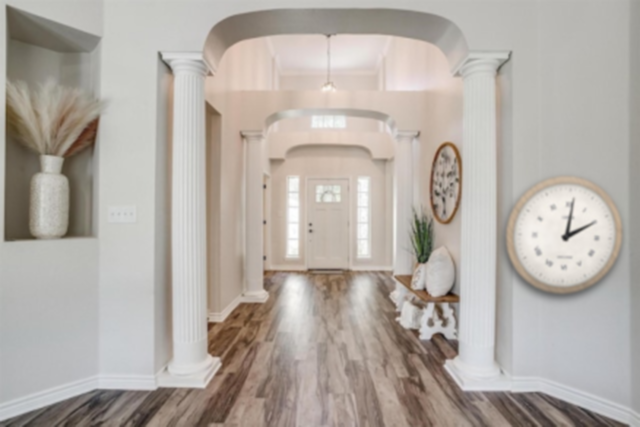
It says 2 h 01 min
